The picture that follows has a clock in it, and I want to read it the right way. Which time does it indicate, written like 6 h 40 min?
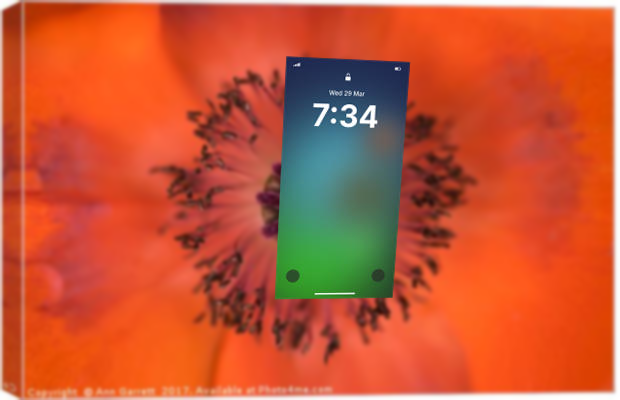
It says 7 h 34 min
